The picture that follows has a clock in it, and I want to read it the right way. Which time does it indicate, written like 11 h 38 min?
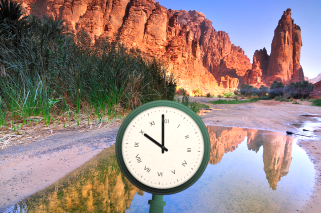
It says 9 h 59 min
